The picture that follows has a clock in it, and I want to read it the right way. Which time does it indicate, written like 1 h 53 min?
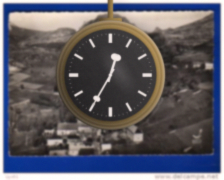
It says 12 h 35 min
